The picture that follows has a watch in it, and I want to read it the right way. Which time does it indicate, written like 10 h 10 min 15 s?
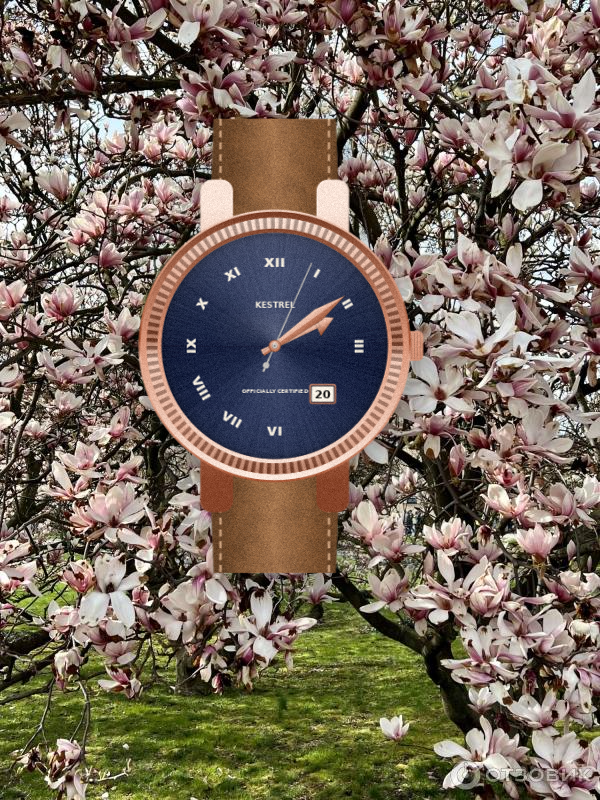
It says 2 h 09 min 04 s
